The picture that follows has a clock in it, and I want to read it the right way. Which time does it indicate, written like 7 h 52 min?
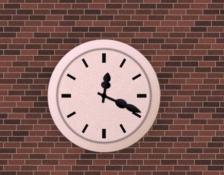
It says 12 h 19 min
